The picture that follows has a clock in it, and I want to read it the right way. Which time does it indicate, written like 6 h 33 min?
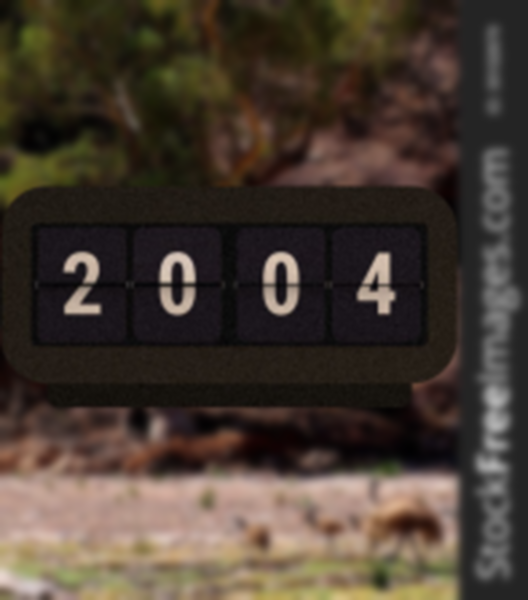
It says 20 h 04 min
